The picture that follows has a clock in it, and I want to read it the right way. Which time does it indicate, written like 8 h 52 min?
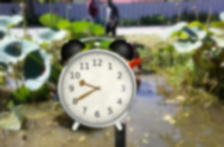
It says 9 h 40 min
